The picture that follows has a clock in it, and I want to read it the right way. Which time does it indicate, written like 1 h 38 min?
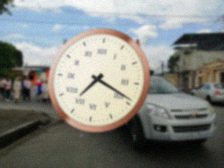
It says 7 h 19 min
